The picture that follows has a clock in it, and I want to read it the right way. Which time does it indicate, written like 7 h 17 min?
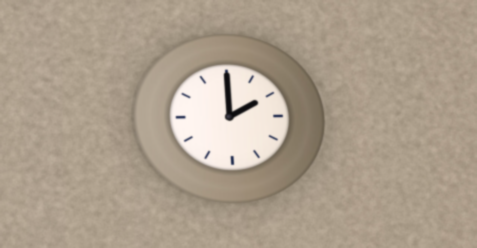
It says 2 h 00 min
